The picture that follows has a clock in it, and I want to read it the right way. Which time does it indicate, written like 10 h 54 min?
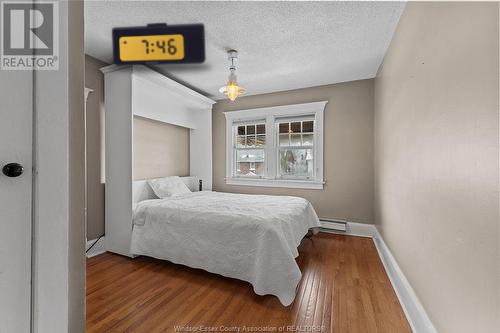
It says 7 h 46 min
